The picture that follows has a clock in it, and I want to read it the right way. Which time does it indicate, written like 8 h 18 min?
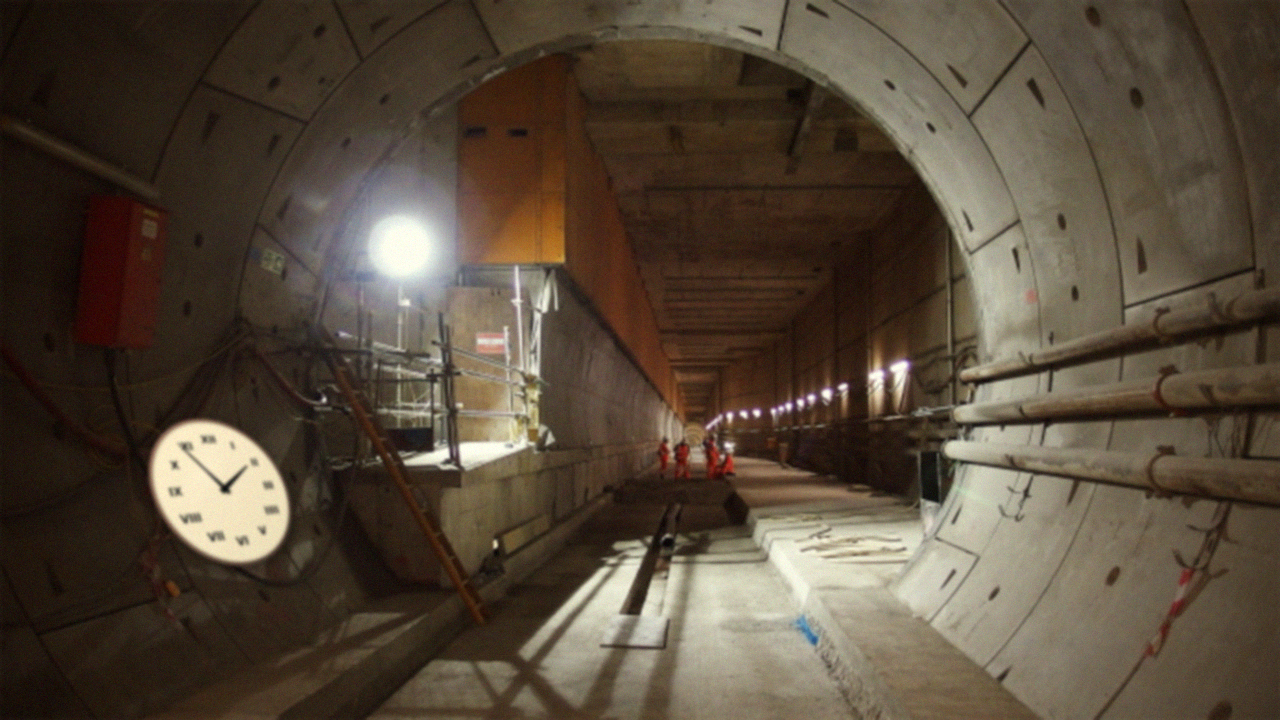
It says 1 h 54 min
